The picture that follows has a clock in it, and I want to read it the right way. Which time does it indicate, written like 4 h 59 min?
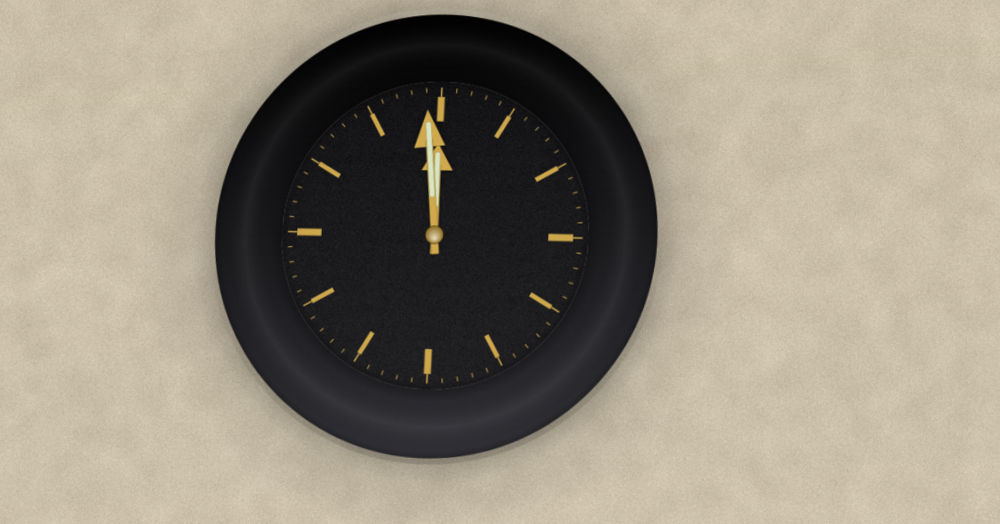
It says 11 h 59 min
